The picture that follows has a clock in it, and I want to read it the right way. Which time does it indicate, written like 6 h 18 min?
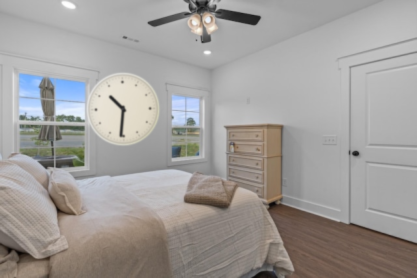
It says 10 h 31 min
